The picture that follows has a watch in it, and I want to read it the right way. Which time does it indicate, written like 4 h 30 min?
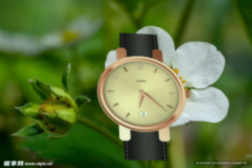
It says 6 h 22 min
